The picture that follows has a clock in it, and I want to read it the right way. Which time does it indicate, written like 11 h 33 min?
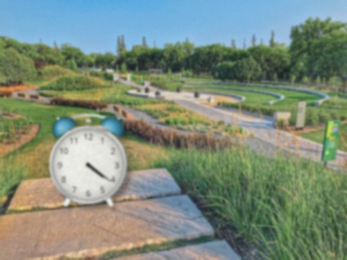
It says 4 h 21 min
